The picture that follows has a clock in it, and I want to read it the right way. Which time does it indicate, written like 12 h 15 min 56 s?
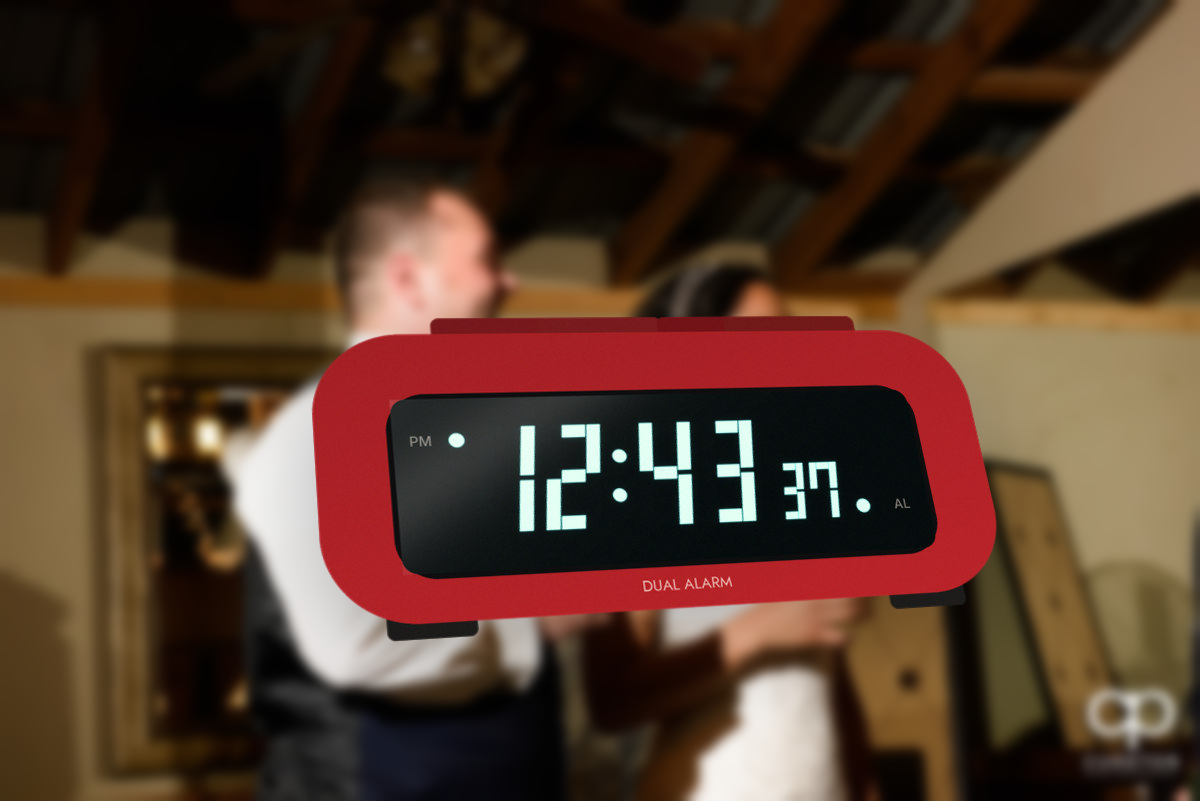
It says 12 h 43 min 37 s
